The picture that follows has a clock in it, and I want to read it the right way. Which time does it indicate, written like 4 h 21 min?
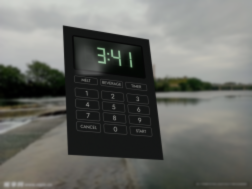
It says 3 h 41 min
